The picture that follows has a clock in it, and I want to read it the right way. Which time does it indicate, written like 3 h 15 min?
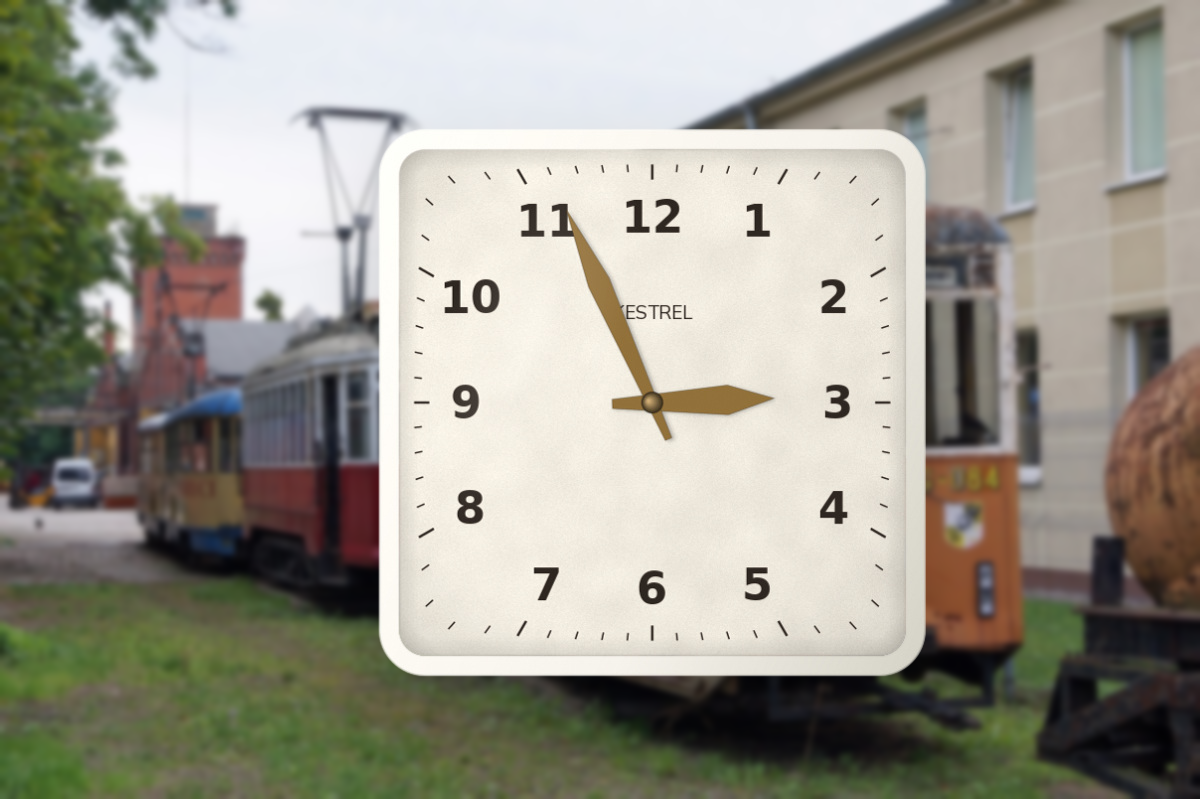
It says 2 h 56 min
